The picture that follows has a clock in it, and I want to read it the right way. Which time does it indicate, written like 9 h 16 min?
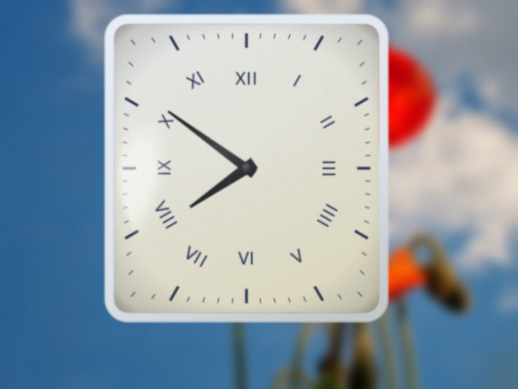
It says 7 h 51 min
